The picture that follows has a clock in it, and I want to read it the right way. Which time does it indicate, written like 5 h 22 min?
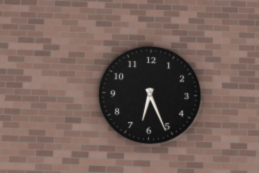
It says 6 h 26 min
